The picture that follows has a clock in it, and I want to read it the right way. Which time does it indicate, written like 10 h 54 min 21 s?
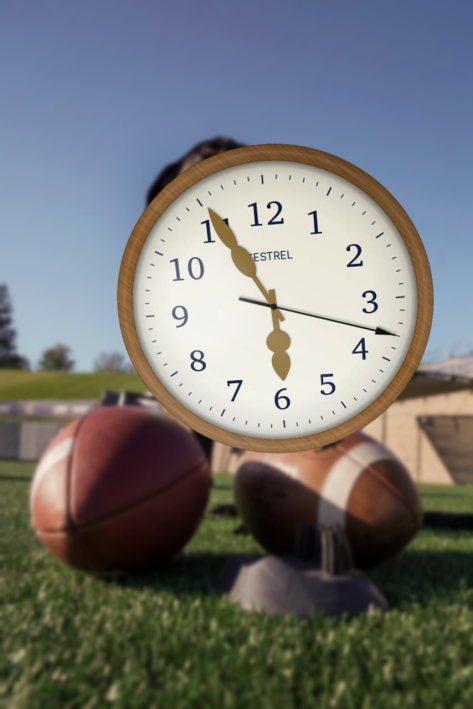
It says 5 h 55 min 18 s
